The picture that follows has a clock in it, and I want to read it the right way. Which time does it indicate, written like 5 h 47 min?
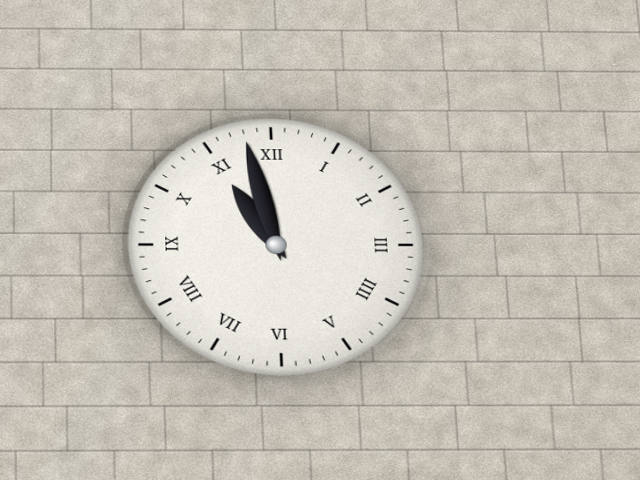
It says 10 h 58 min
